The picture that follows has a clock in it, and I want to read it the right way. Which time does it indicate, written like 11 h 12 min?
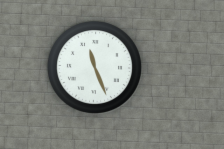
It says 11 h 26 min
